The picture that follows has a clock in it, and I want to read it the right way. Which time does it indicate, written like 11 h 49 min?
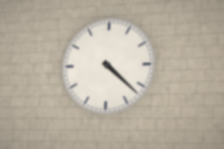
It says 4 h 22 min
